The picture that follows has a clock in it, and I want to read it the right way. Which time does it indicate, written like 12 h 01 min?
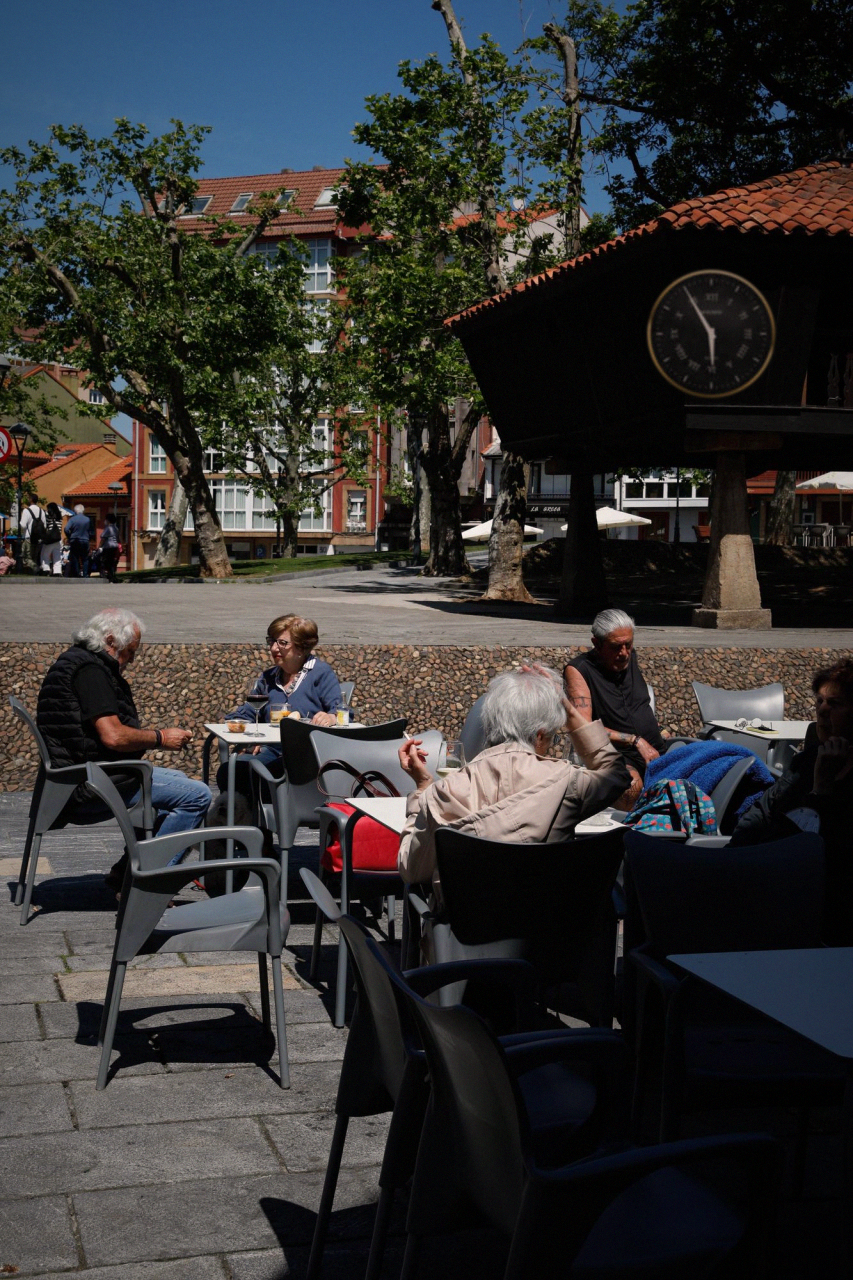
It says 5 h 55 min
